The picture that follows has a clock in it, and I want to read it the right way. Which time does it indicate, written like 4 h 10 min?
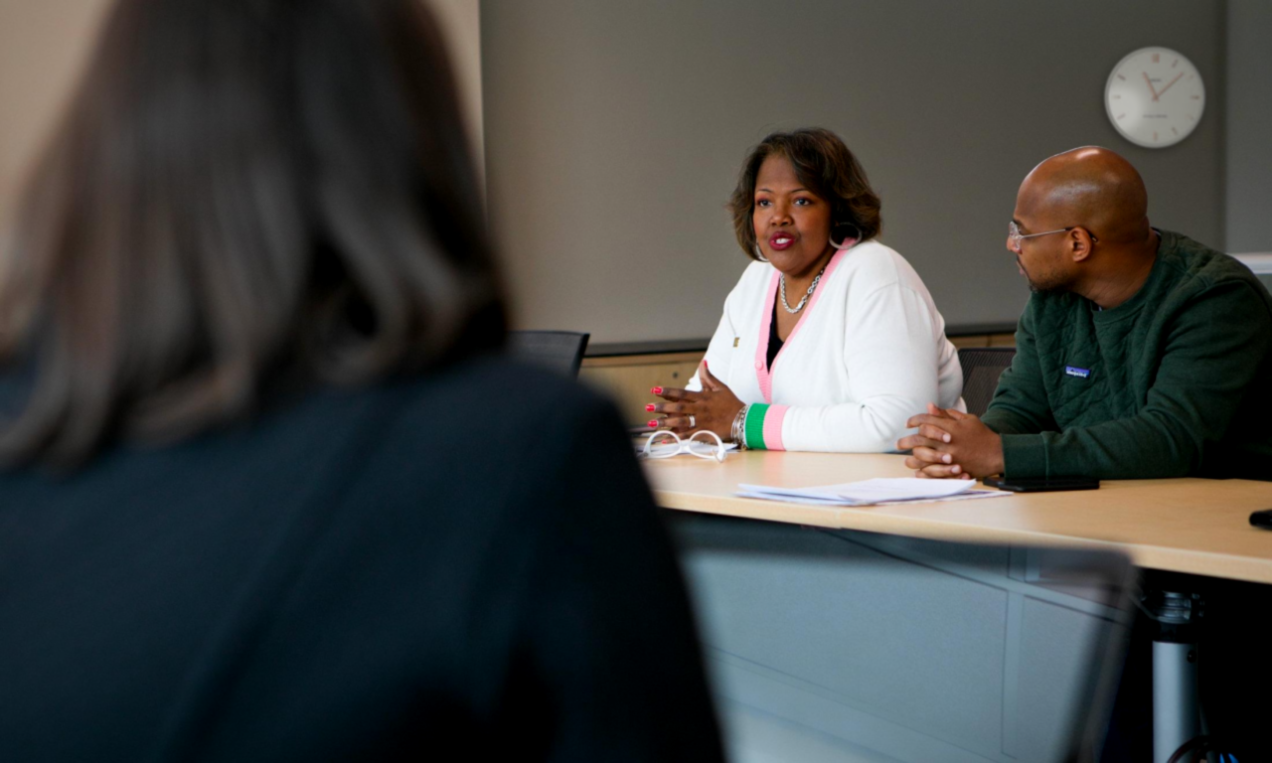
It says 11 h 08 min
